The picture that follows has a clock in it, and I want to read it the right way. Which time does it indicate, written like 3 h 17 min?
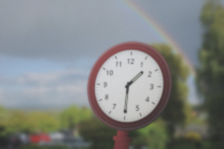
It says 1 h 30 min
